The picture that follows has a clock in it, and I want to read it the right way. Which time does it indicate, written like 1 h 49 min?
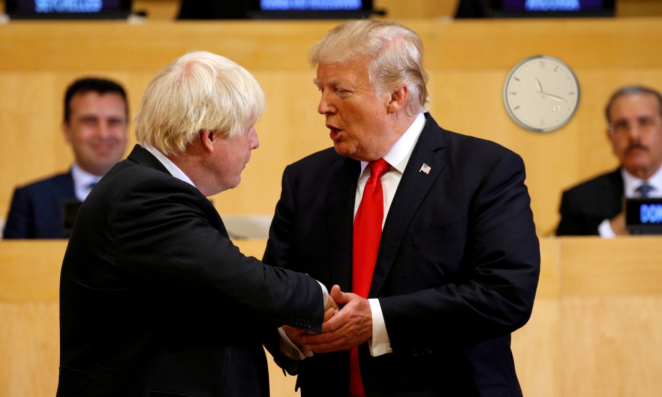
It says 11 h 18 min
